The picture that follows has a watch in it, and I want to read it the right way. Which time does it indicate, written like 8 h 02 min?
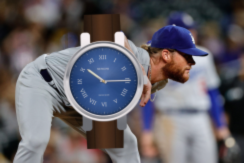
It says 10 h 15 min
